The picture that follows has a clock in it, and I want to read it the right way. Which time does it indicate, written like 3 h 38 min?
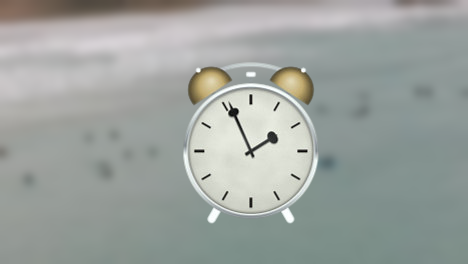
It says 1 h 56 min
